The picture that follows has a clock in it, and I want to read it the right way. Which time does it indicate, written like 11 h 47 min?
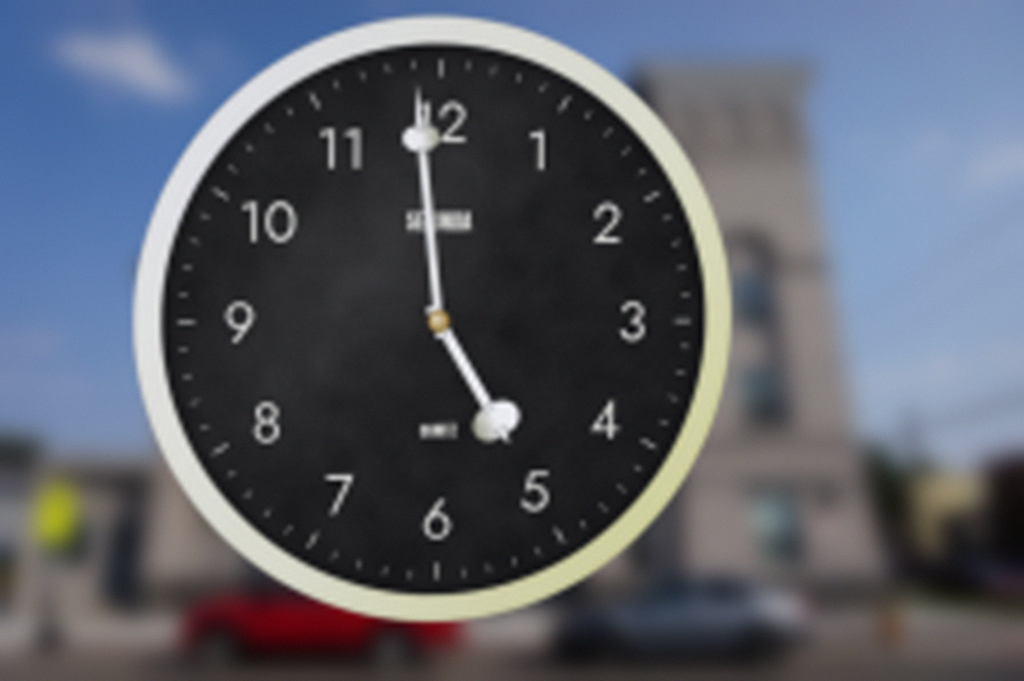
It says 4 h 59 min
